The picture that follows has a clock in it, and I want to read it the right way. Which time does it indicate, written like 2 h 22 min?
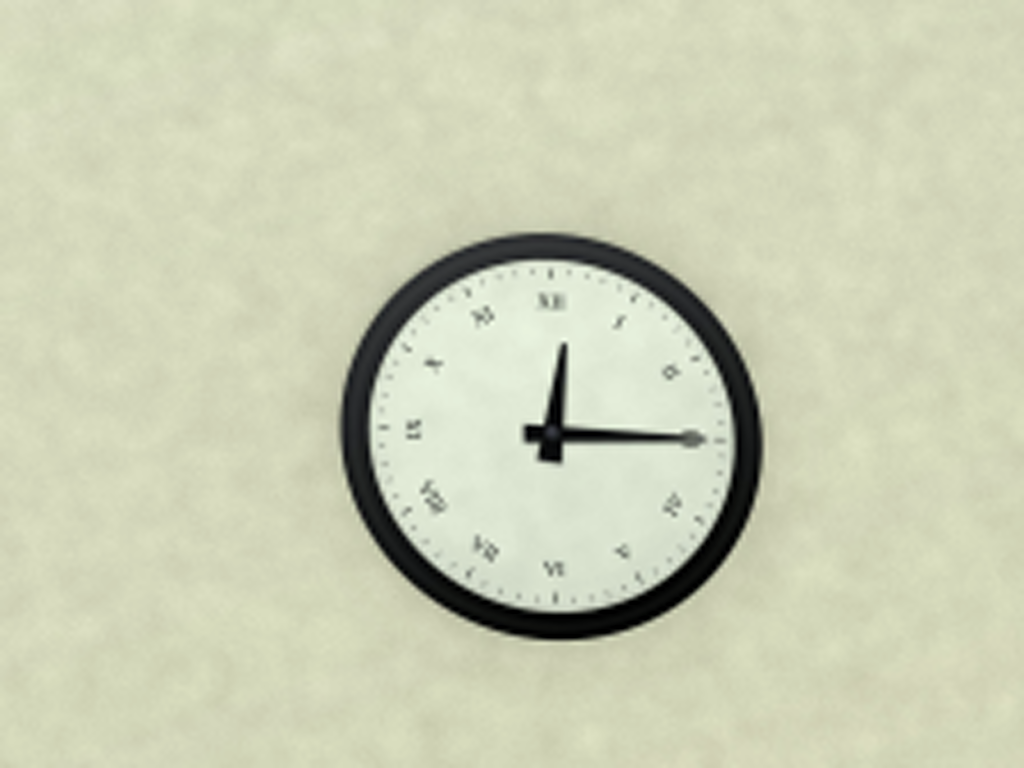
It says 12 h 15 min
